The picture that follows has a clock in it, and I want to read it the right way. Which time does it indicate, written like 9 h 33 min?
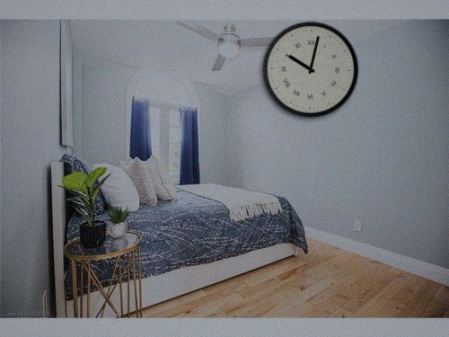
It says 10 h 02 min
